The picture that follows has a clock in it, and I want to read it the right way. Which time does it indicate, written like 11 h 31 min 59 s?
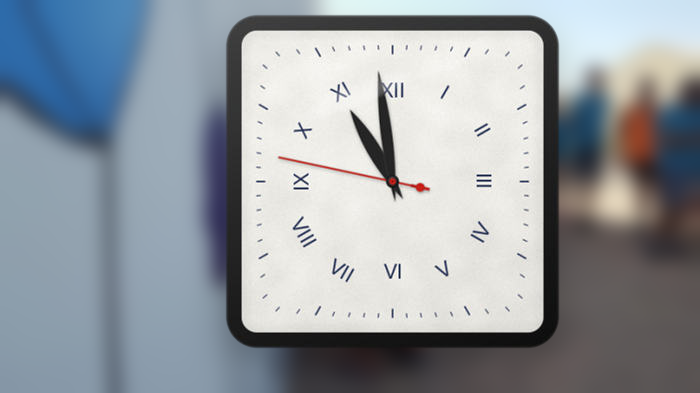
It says 10 h 58 min 47 s
